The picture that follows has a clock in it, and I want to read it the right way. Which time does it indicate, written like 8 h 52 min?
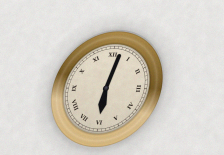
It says 6 h 02 min
